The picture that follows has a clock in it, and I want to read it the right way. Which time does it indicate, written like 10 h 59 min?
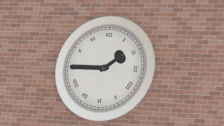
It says 1 h 45 min
